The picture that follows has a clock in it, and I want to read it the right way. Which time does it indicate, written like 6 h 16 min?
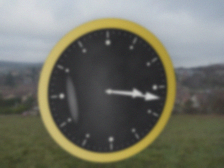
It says 3 h 17 min
